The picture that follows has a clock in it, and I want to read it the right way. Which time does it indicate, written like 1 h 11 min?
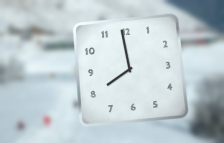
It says 7 h 59 min
